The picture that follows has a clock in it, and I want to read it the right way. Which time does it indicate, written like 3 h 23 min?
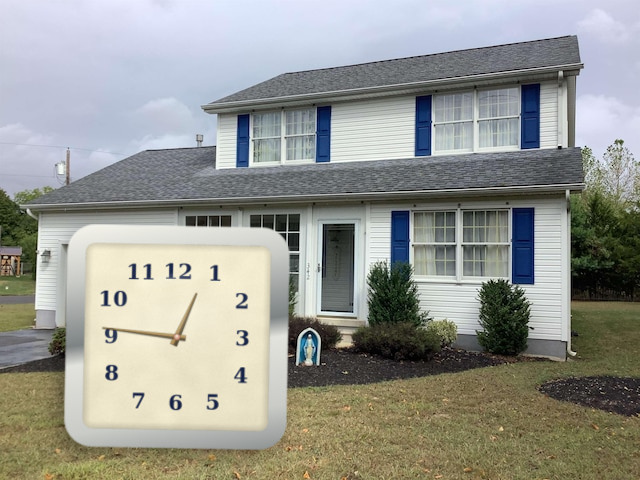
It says 12 h 46 min
